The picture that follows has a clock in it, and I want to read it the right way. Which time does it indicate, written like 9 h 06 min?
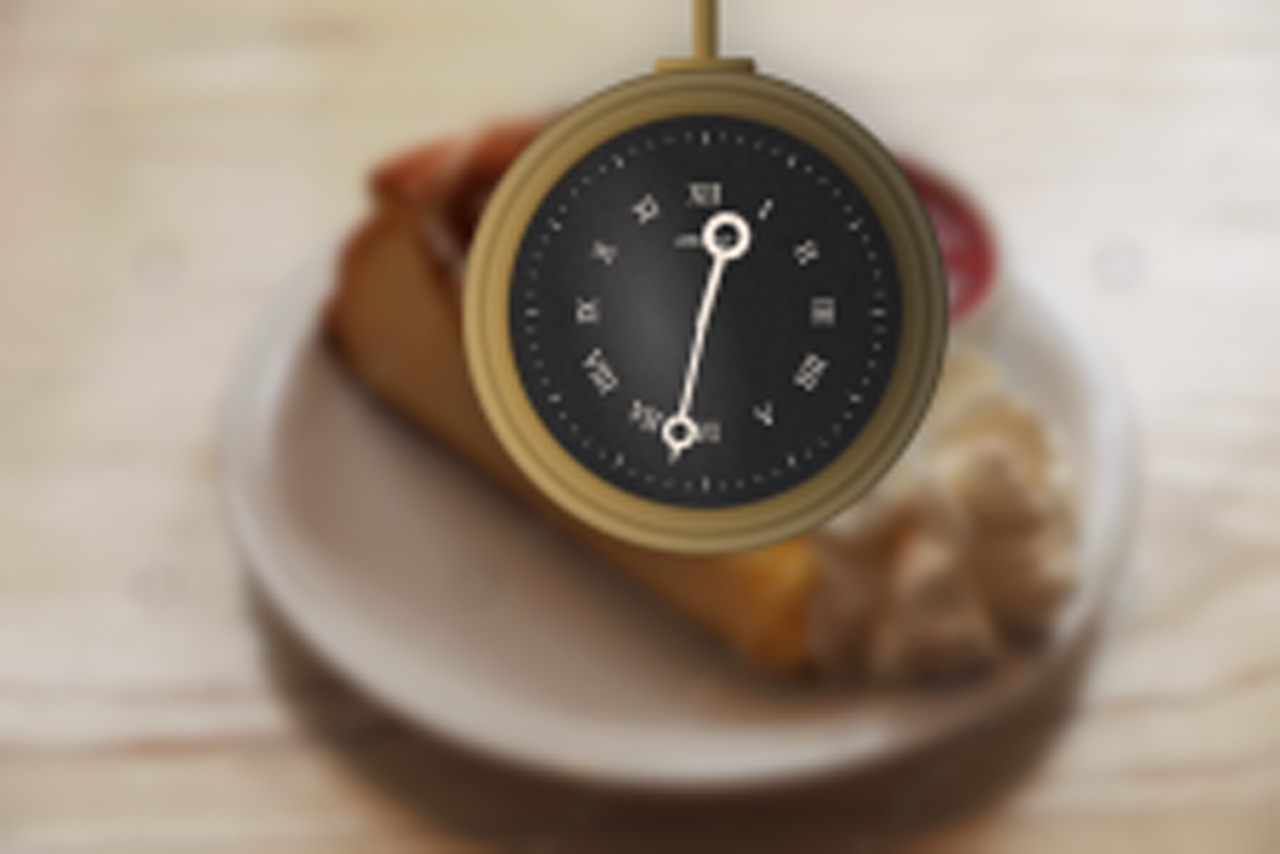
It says 12 h 32 min
